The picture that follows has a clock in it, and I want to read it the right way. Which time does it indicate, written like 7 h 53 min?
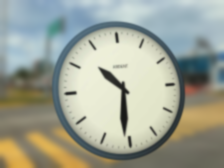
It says 10 h 31 min
